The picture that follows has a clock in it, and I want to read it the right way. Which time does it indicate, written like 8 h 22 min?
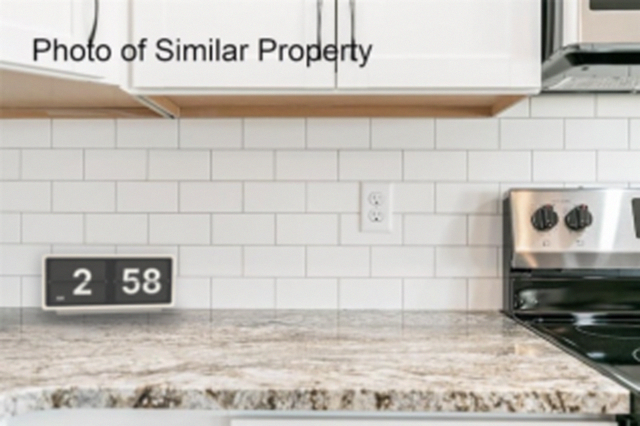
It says 2 h 58 min
